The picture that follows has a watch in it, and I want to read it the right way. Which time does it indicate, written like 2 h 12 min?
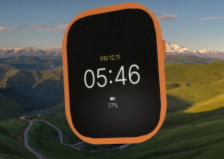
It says 5 h 46 min
